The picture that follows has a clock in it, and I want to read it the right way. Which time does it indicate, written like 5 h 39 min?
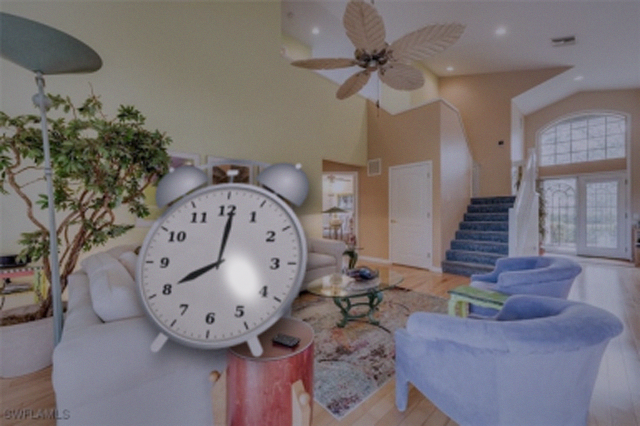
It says 8 h 01 min
